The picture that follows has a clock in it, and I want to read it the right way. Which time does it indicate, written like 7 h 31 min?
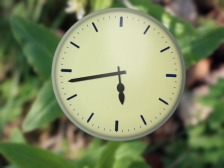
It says 5 h 43 min
